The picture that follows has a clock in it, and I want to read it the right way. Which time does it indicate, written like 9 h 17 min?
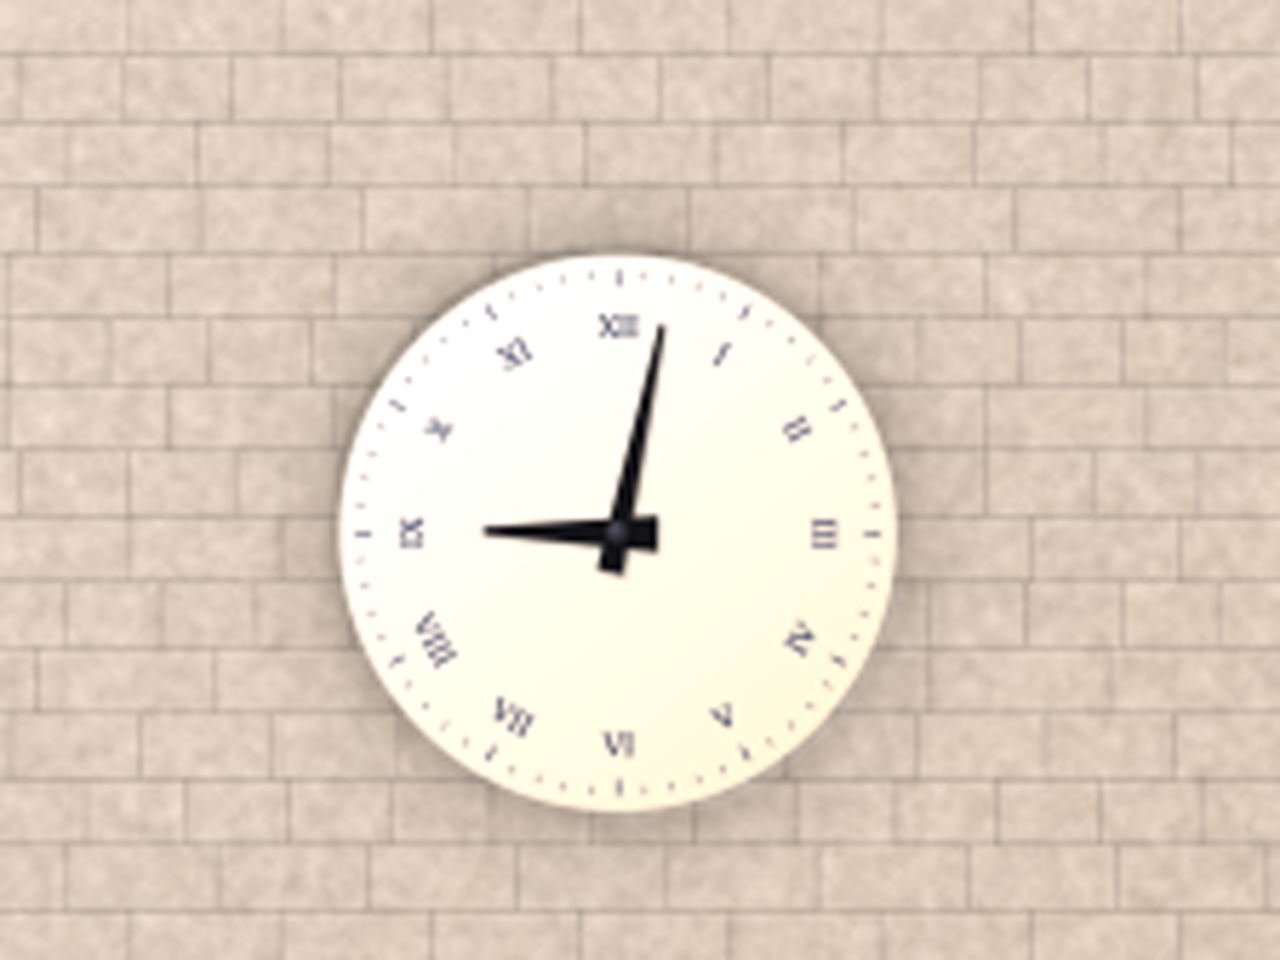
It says 9 h 02 min
